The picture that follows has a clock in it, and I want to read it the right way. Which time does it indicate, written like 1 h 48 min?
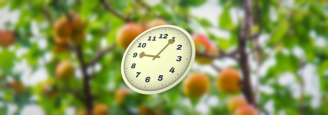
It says 9 h 05 min
